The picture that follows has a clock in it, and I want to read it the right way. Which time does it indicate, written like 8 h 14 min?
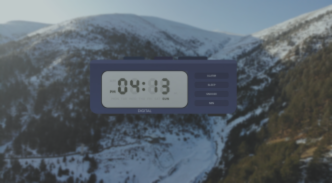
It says 4 h 13 min
